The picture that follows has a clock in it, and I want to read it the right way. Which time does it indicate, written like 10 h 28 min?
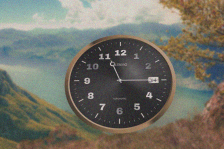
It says 11 h 15 min
